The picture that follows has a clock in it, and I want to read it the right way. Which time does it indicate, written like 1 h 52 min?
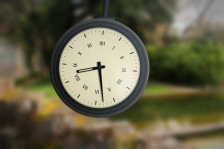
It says 8 h 28 min
